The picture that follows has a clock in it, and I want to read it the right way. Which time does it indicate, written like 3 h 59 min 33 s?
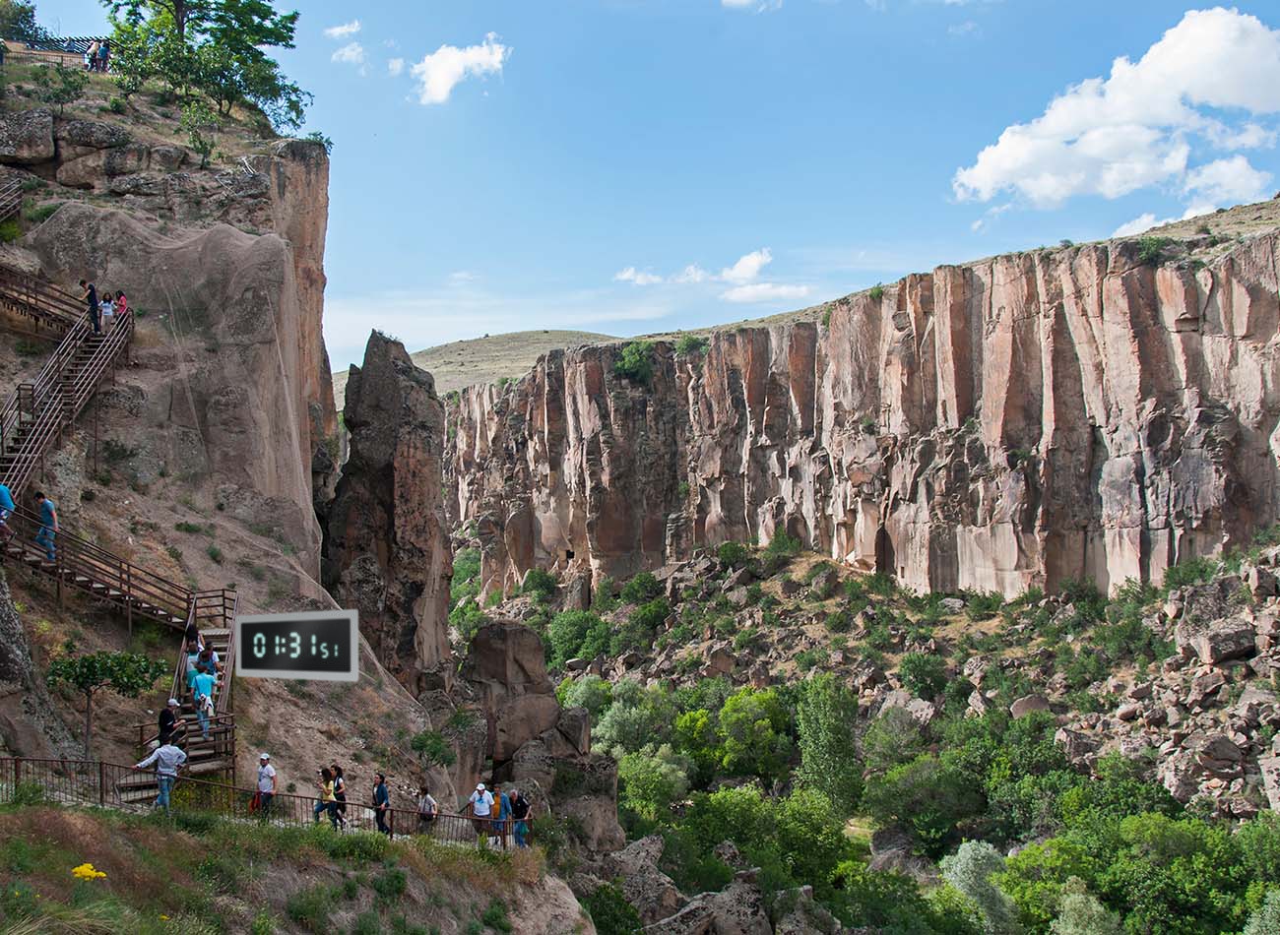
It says 1 h 31 min 51 s
